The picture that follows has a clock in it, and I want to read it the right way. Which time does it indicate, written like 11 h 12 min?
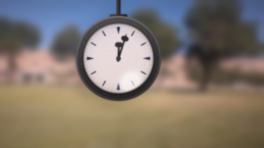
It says 12 h 03 min
